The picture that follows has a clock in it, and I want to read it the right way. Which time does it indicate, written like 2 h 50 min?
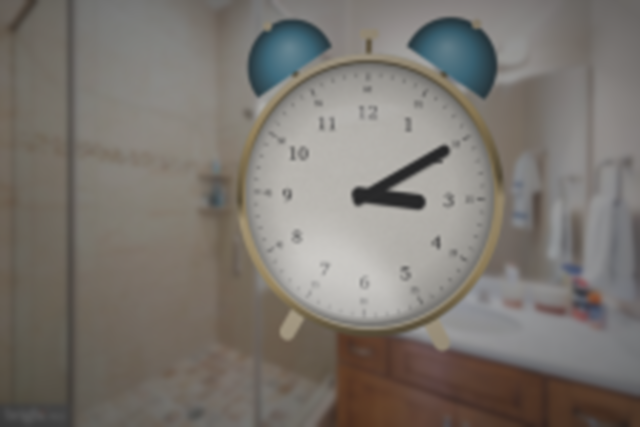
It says 3 h 10 min
